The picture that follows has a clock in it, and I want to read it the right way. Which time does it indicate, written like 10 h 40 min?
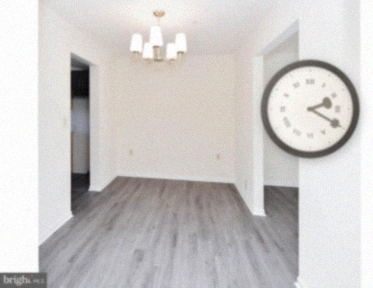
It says 2 h 20 min
